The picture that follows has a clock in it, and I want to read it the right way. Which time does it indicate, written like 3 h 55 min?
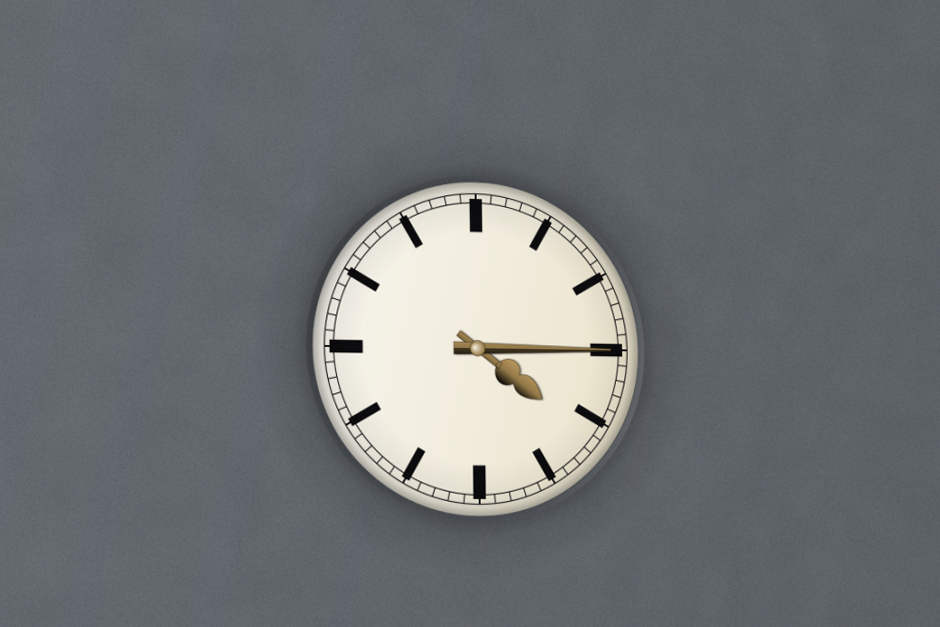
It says 4 h 15 min
